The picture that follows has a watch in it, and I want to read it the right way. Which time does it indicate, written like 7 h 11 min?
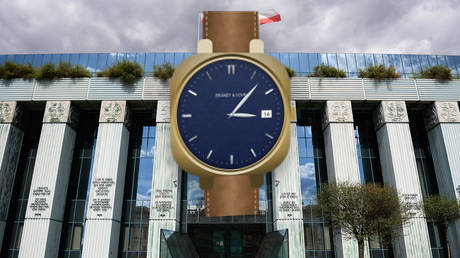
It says 3 h 07 min
